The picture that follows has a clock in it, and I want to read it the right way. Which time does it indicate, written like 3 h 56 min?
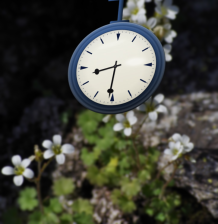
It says 8 h 31 min
